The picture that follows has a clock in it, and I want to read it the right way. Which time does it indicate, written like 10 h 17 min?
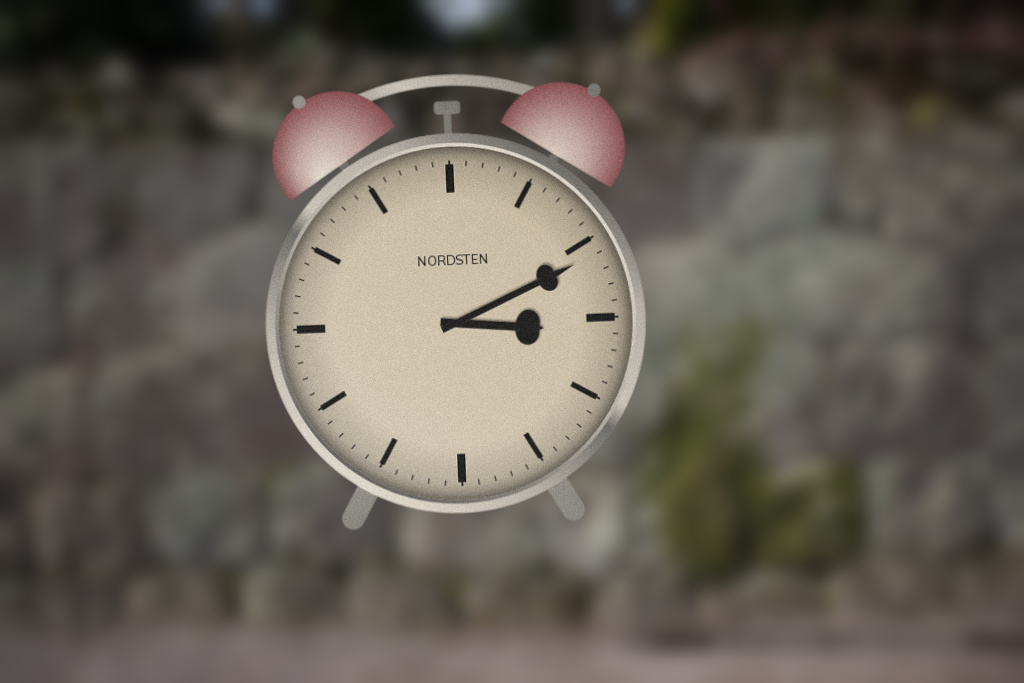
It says 3 h 11 min
